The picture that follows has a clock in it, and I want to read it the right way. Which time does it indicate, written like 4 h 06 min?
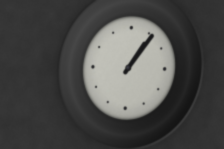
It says 1 h 06 min
